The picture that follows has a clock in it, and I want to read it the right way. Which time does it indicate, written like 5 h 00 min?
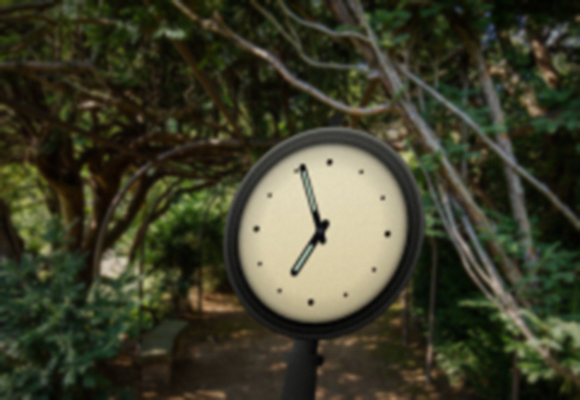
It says 6 h 56 min
